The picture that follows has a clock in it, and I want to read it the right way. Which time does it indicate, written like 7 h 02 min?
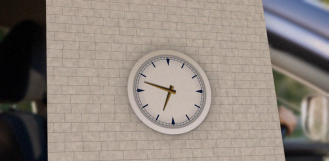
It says 6 h 48 min
